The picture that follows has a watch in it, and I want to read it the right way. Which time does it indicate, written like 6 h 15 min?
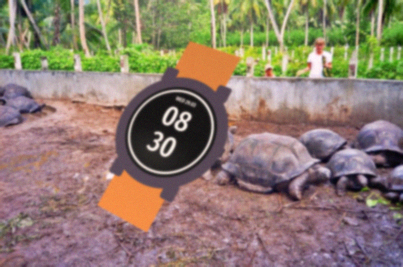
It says 8 h 30 min
